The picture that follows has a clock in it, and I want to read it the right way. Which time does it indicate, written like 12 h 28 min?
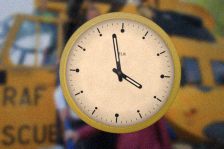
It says 3 h 58 min
